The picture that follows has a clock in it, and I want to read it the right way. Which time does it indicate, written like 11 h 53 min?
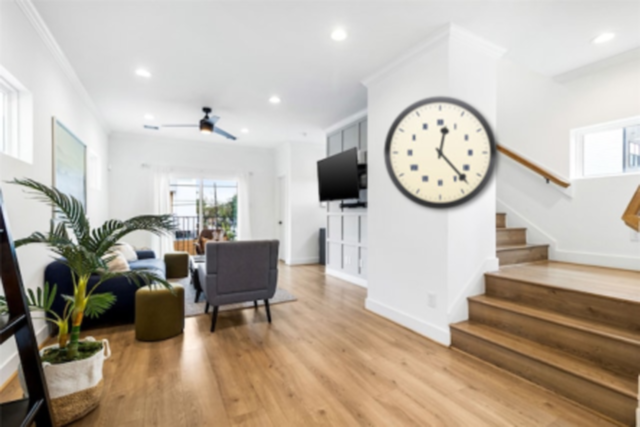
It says 12 h 23 min
